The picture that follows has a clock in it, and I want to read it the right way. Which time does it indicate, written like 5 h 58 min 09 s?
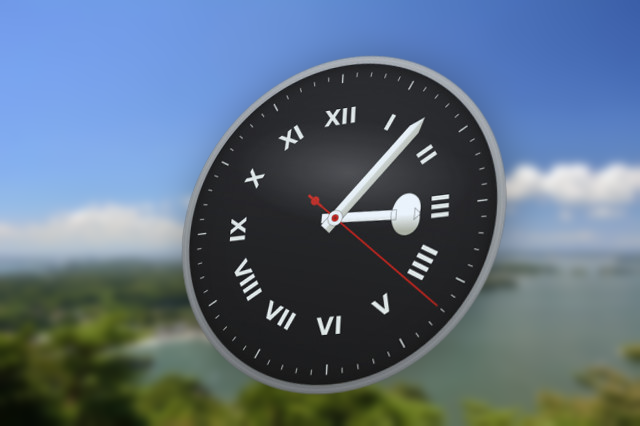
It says 3 h 07 min 22 s
